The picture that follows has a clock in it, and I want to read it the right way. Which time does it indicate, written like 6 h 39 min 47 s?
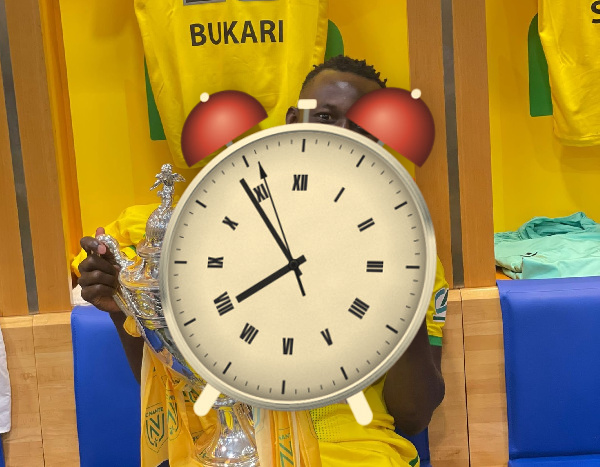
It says 7 h 53 min 56 s
